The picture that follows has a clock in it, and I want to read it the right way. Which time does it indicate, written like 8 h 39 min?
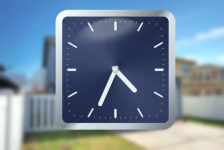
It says 4 h 34 min
